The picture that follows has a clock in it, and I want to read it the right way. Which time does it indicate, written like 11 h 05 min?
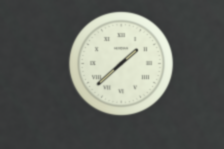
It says 1 h 38 min
